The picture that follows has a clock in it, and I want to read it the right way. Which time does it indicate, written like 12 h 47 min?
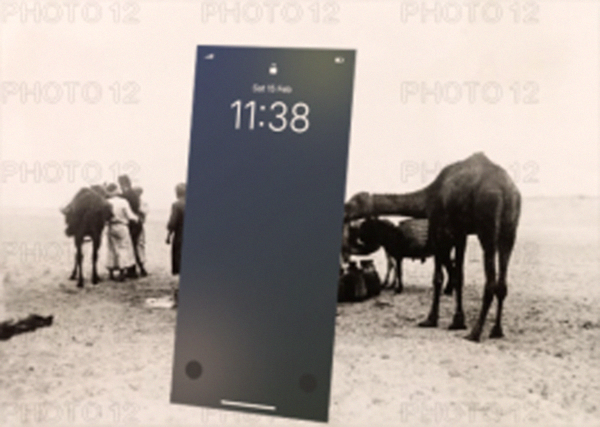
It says 11 h 38 min
